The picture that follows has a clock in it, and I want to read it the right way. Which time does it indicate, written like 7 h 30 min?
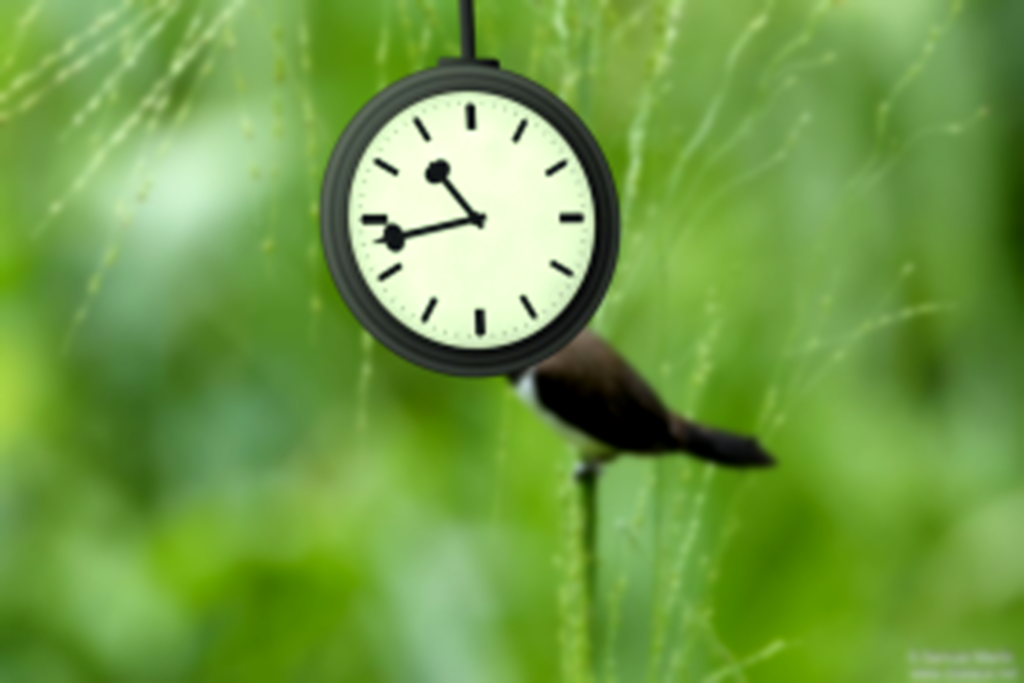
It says 10 h 43 min
